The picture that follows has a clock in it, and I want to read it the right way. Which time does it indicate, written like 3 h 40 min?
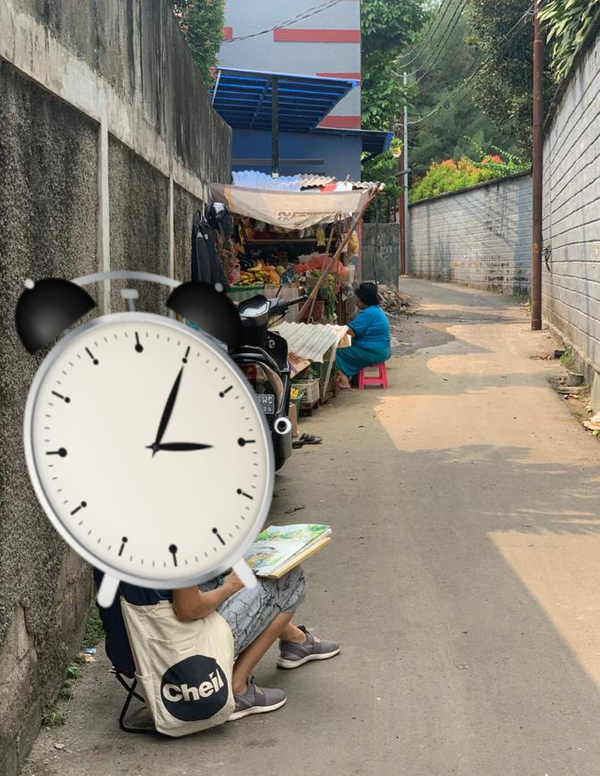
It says 3 h 05 min
